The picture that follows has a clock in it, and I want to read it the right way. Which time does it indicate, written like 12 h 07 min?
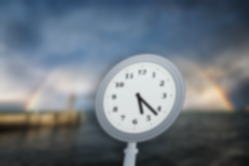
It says 5 h 22 min
